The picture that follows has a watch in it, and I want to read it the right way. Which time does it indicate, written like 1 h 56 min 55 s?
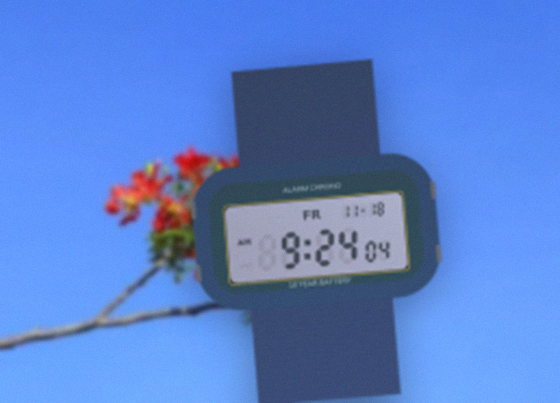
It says 9 h 24 min 04 s
